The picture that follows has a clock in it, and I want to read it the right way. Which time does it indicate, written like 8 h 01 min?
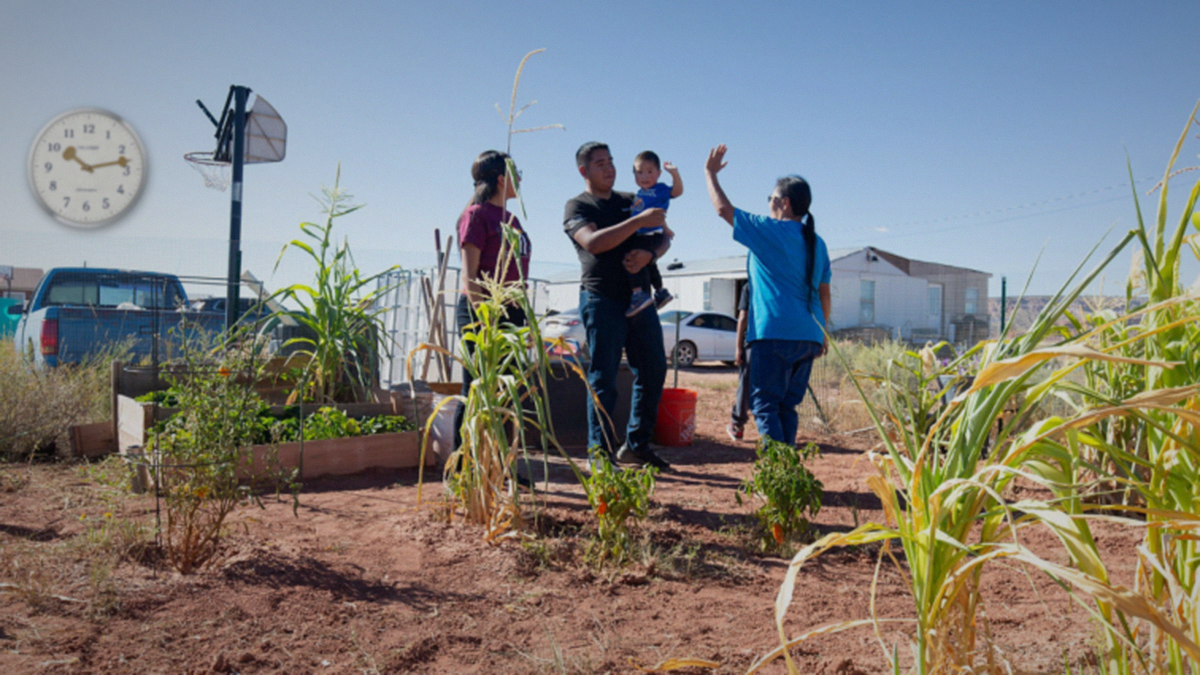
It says 10 h 13 min
